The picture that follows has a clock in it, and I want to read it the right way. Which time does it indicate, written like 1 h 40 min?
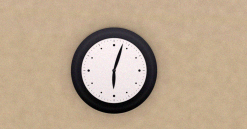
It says 6 h 03 min
